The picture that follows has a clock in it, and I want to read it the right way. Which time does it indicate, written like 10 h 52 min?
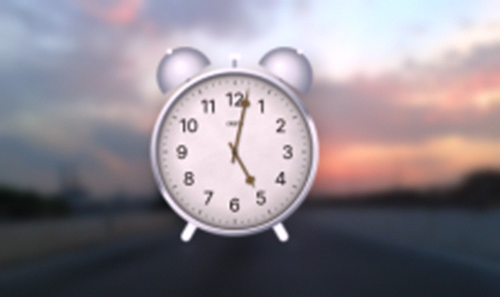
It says 5 h 02 min
